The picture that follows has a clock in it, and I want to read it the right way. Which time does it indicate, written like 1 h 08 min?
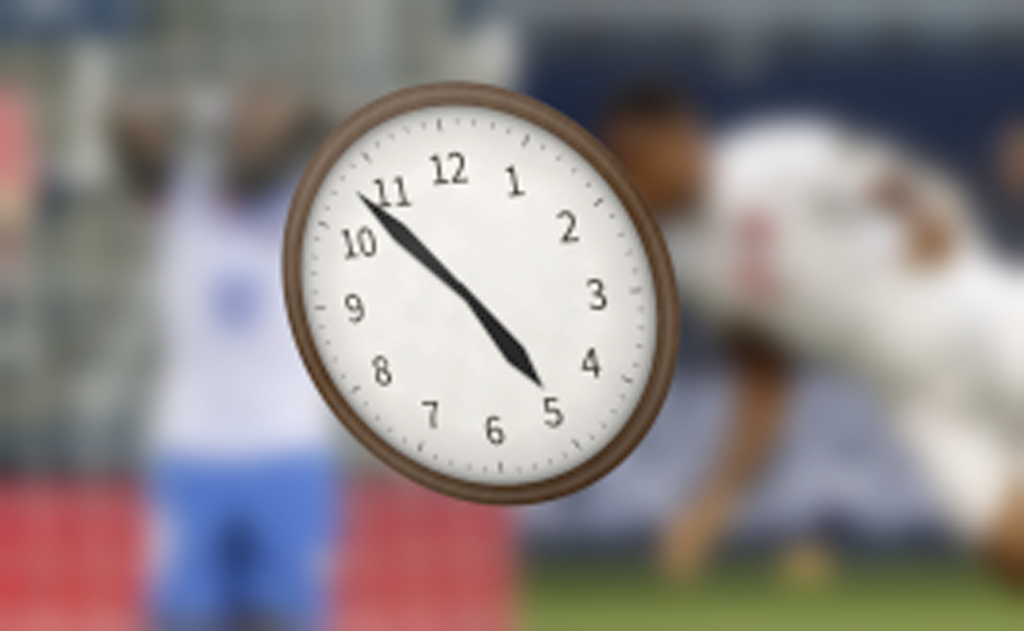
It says 4 h 53 min
